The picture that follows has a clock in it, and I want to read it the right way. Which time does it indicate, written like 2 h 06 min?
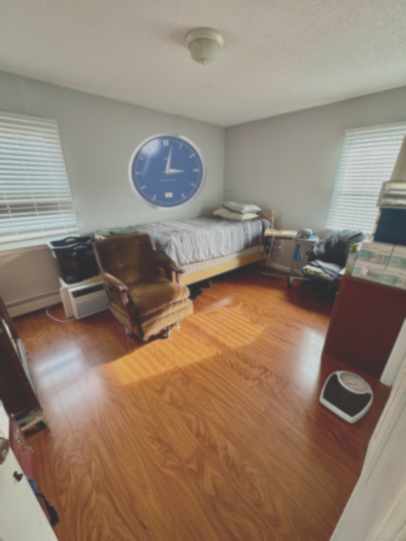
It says 3 h 02 min
